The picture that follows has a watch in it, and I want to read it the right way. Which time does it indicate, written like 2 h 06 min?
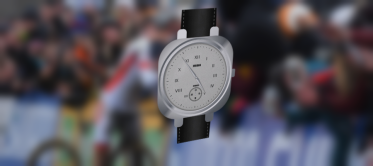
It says 4 h 54 min
